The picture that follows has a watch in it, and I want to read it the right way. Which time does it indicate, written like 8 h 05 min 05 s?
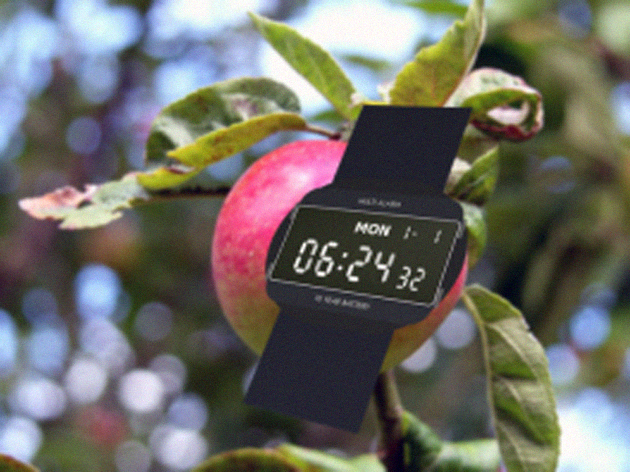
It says 6 h 24 min 32 s
